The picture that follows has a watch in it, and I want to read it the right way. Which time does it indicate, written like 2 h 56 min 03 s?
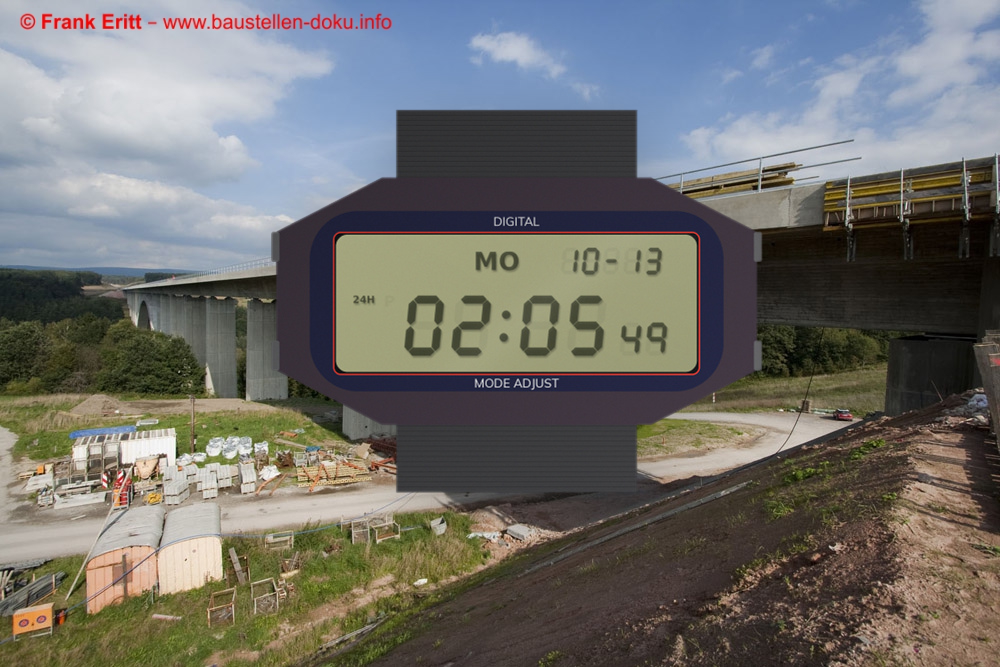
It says 2 h 05 min 49 s
